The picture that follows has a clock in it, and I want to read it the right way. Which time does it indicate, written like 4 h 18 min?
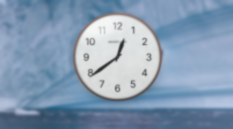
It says 12 h 39 min
